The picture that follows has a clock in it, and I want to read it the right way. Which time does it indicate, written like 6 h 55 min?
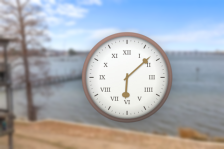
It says 6 h 08 min
